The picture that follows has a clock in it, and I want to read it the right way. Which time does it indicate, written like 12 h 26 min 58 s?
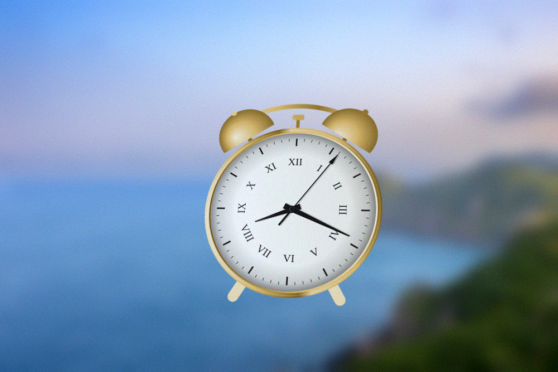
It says 8 h 19 min 06 s
